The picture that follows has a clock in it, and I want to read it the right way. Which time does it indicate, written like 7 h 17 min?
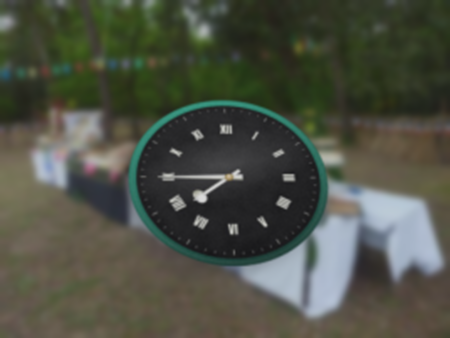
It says 7 h 45 min
